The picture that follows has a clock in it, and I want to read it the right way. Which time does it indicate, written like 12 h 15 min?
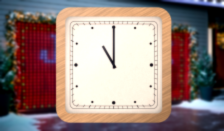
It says 11 h 00 min
